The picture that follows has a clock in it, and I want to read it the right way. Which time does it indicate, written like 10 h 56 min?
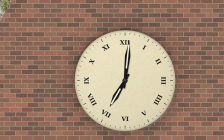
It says 7 h 01 min
